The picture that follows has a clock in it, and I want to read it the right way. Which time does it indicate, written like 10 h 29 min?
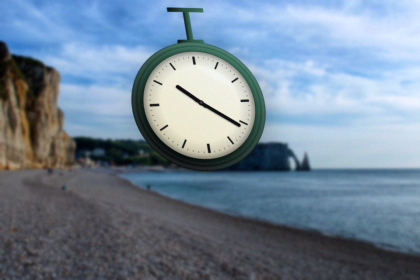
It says 10 h 21 min
